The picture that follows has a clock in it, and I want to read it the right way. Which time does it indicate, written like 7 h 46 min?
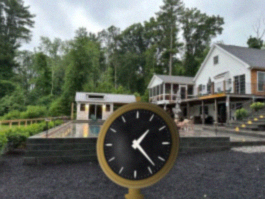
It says 1 h 23 min
